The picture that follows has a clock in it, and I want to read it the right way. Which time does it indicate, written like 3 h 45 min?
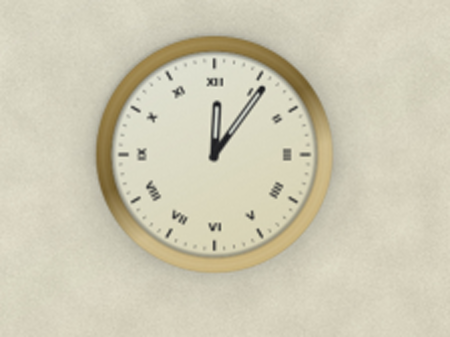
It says 12 h 06 min
